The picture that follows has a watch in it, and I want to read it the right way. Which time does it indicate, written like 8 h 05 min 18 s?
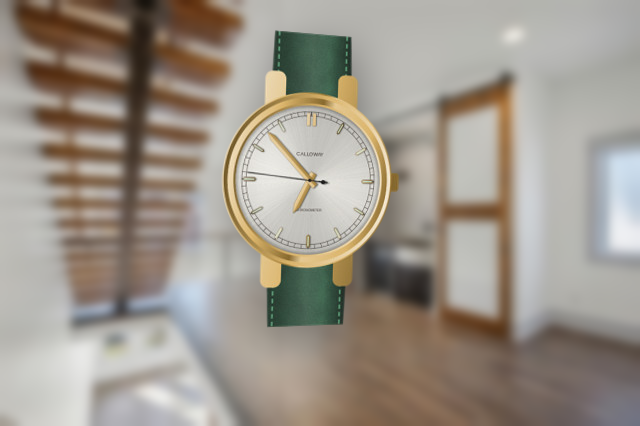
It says 6 h 52 min 46 s
